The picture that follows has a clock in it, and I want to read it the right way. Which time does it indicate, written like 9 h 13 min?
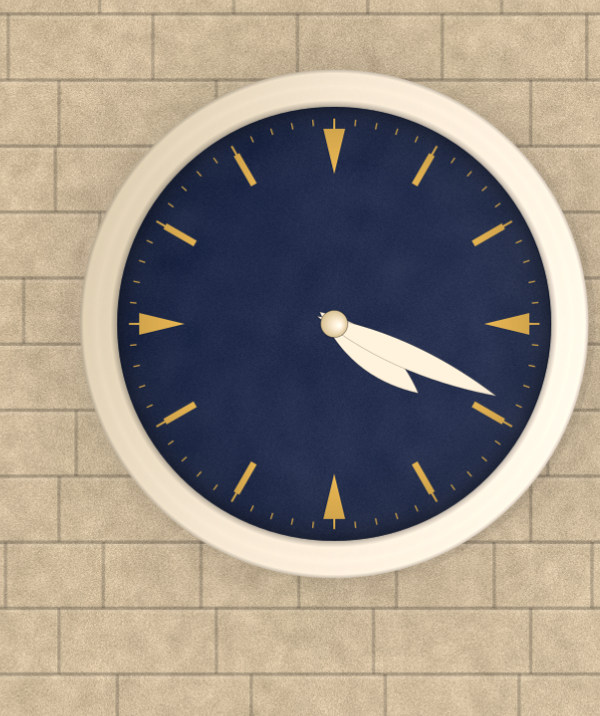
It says 4 h 19 min
